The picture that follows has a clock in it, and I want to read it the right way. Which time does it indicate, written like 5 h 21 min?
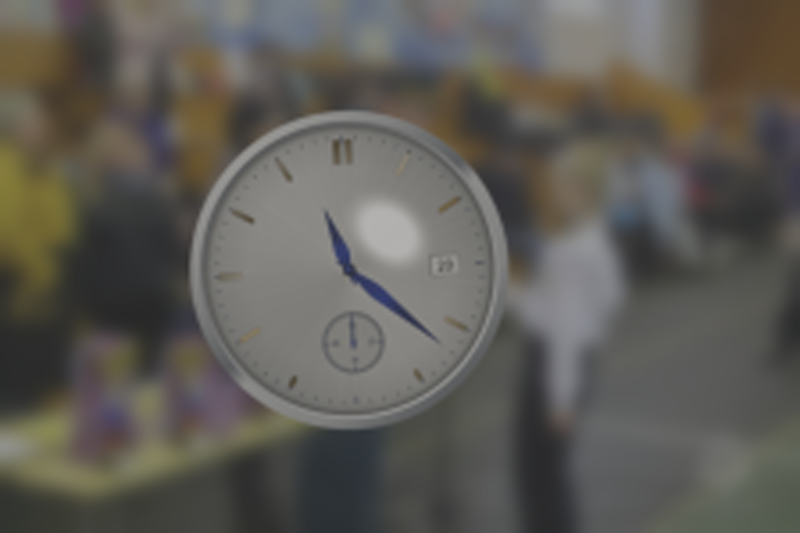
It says 11 h 22 min
